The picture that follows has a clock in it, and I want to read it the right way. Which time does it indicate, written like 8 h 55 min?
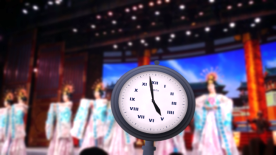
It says 4 h 58 min
